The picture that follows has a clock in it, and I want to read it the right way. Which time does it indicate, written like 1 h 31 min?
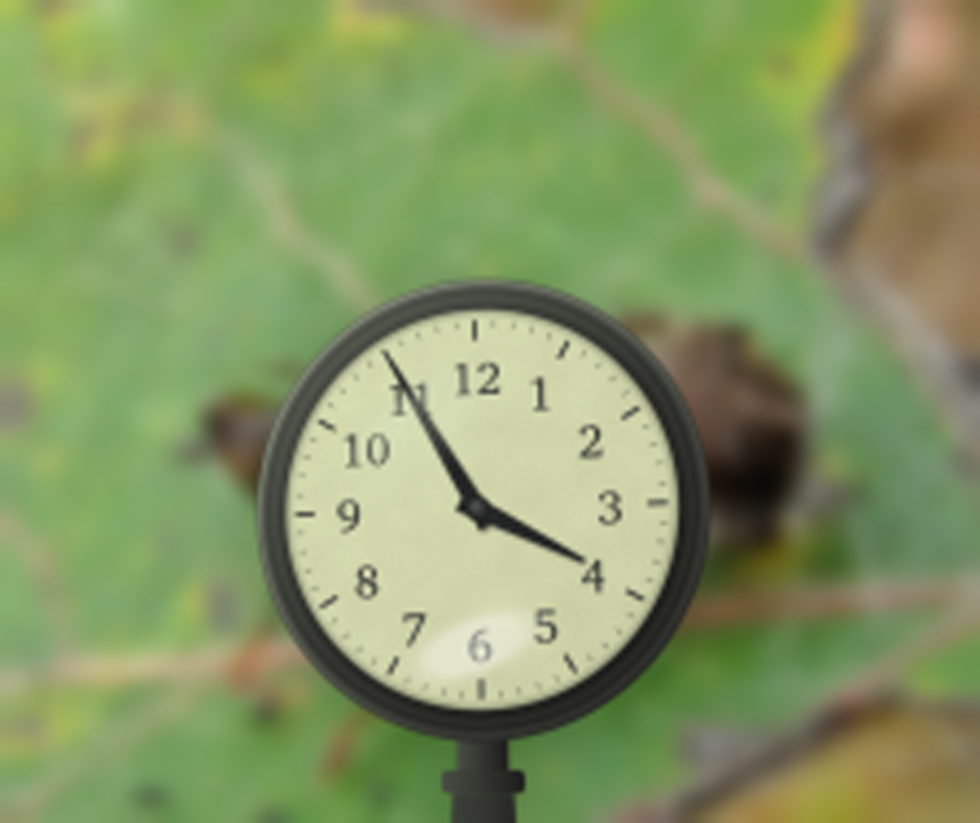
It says 3 h 55 min
